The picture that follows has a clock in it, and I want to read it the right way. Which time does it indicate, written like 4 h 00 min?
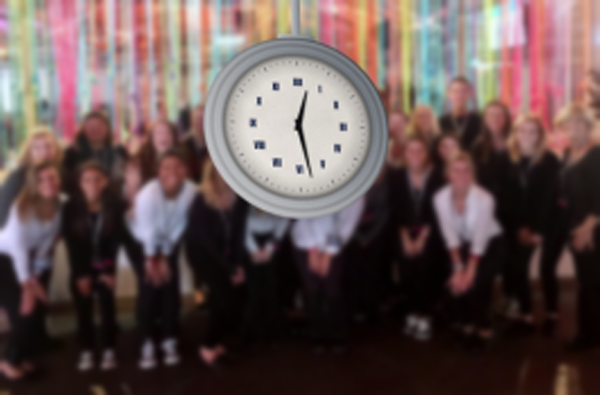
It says 12 h 28 min
